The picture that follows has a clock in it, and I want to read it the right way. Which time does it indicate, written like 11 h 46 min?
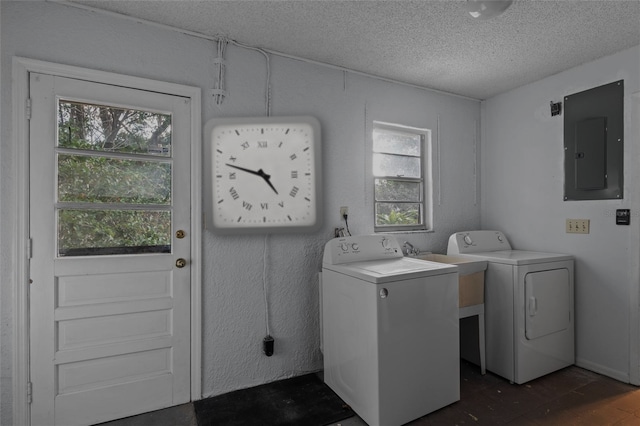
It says 4 h 48 min
